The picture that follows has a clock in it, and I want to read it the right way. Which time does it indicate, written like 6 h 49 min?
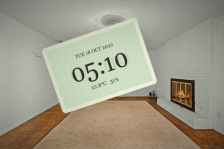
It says 5 h 10 min
